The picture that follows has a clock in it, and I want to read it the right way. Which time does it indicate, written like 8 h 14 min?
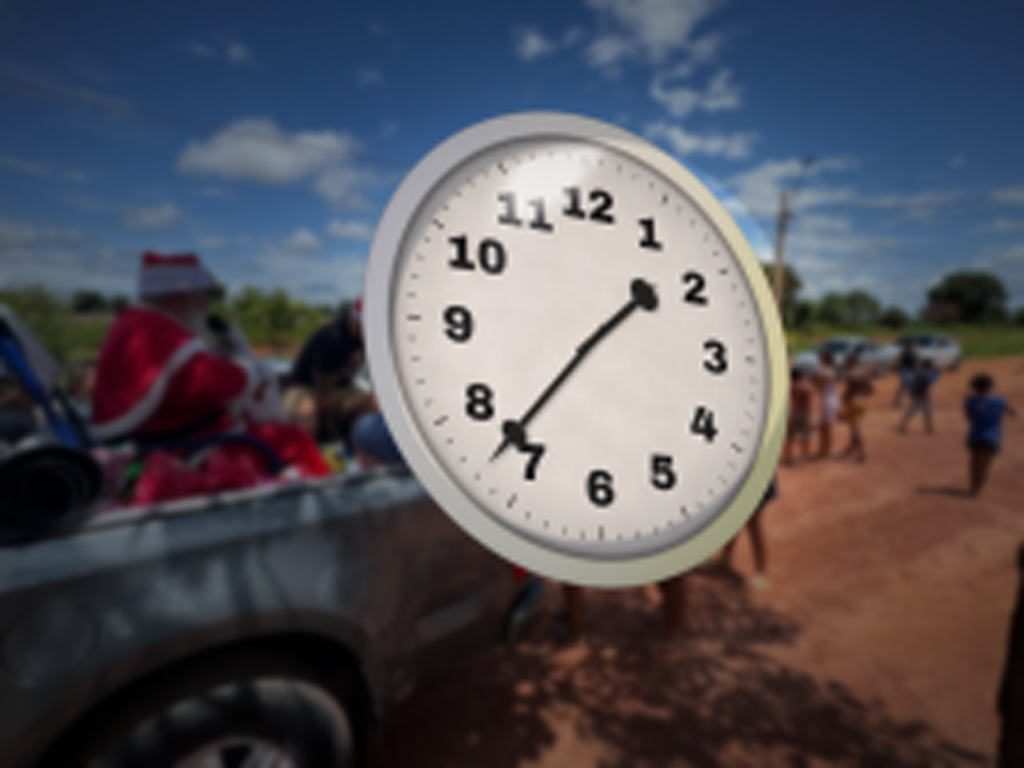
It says 1 h 37 min
